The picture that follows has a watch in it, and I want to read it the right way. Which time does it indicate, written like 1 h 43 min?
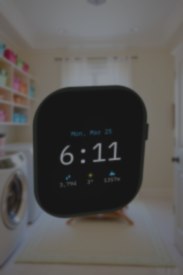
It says 6 h 11 min
